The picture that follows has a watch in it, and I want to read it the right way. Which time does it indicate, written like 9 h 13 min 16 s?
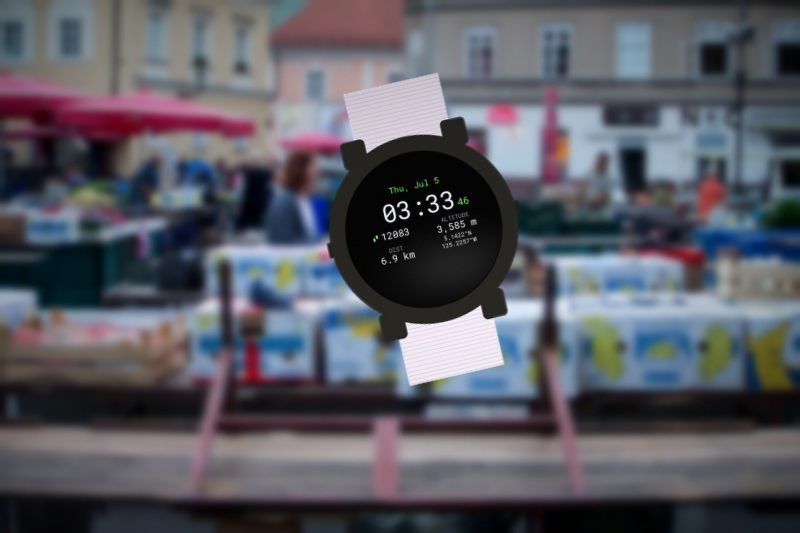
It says 3 h 33 min 46 s
